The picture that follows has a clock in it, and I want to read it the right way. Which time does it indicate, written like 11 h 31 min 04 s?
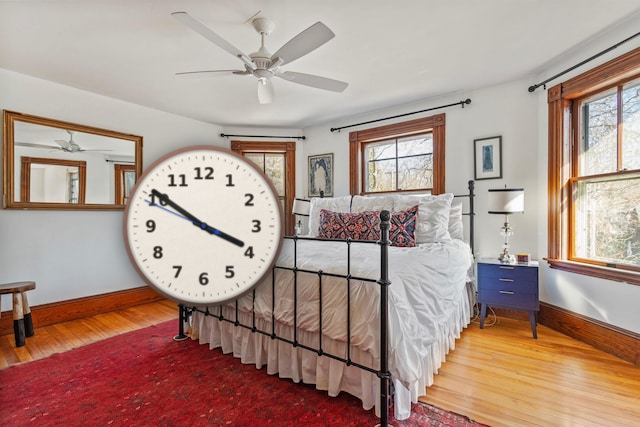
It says 3 h 50 min 49 s
